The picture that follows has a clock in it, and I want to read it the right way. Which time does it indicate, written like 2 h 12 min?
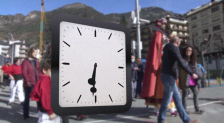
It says 6 h 31 min
